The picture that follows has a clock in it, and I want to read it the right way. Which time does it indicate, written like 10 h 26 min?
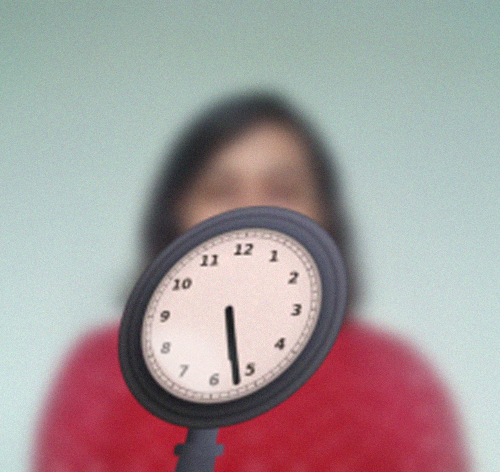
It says 5 h 27 min
